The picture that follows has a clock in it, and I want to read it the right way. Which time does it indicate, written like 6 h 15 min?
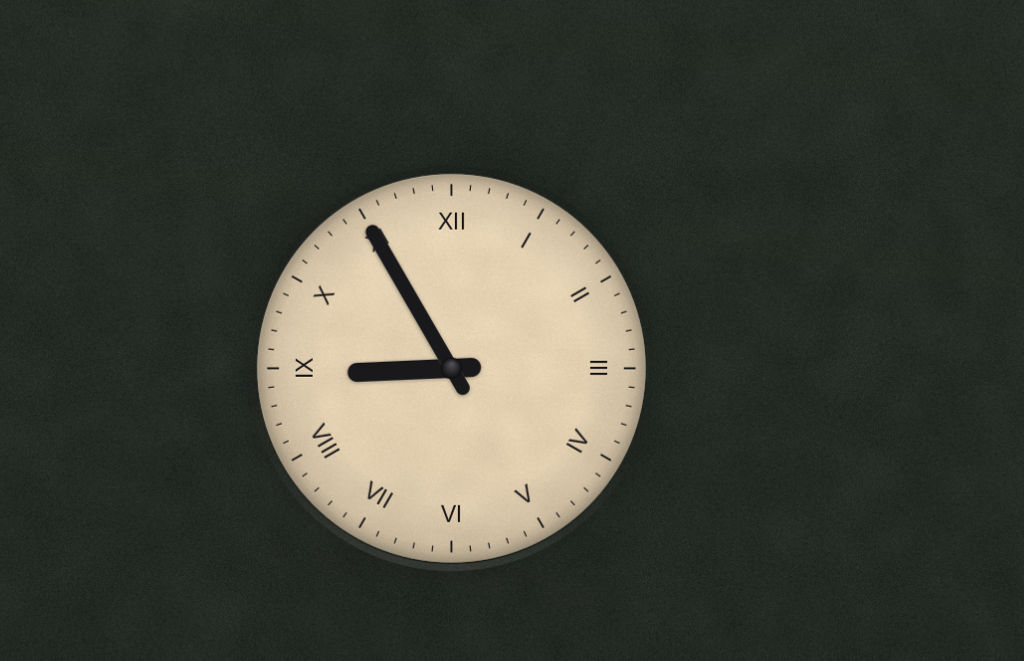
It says 8 h 55 min
